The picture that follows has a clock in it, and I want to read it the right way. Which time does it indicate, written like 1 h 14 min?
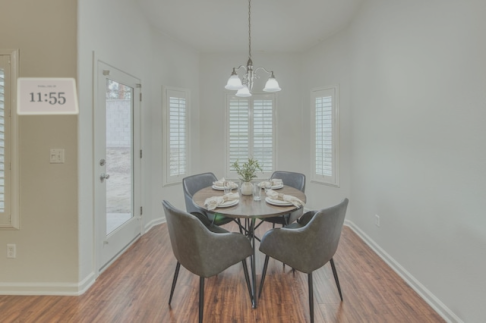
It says 11 h 55 min
